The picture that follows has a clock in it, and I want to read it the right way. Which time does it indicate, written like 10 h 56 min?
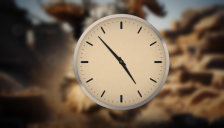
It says 4 h 53 min
